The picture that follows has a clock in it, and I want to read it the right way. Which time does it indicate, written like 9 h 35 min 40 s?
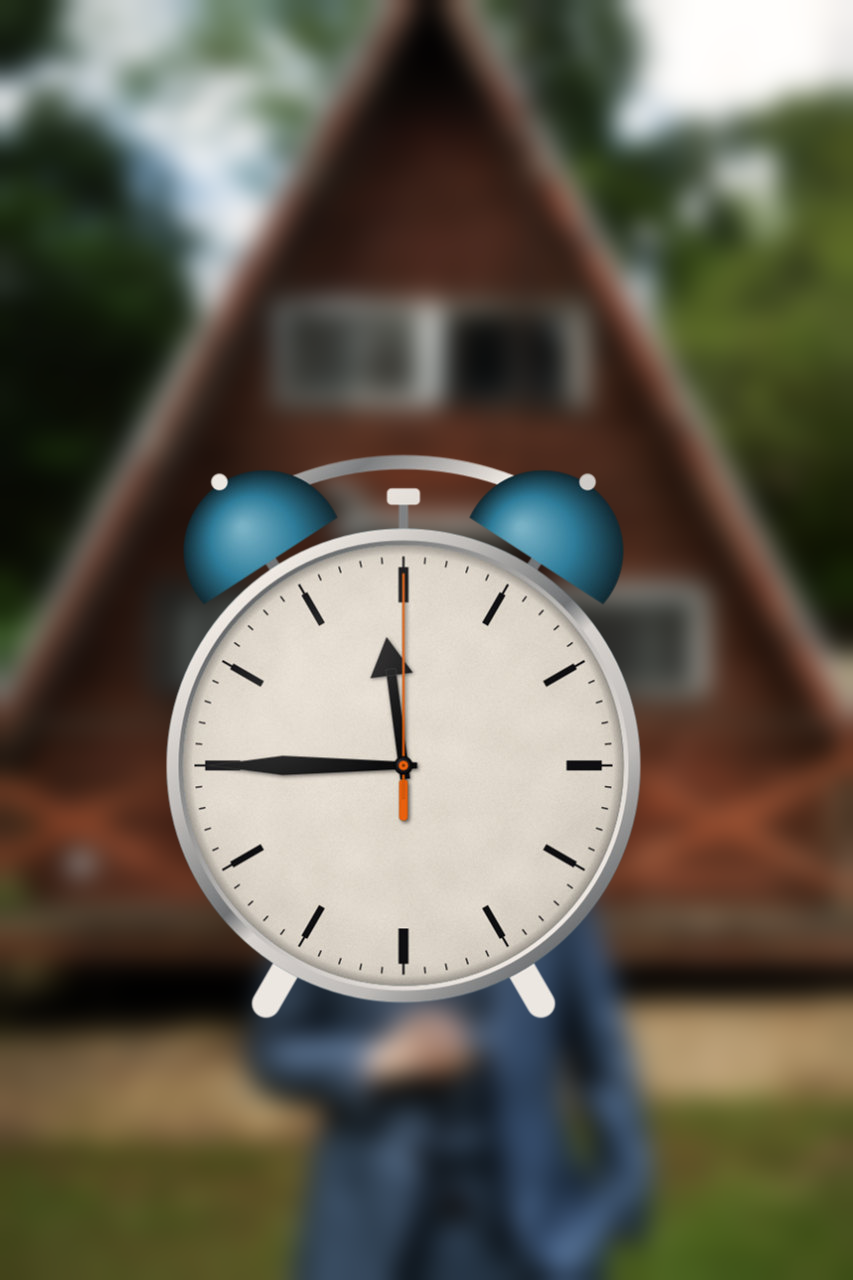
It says 11 h 45 min 00 s
